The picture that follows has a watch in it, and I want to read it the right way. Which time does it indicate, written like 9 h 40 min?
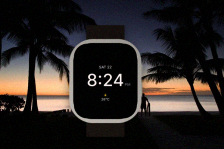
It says 8 h 24 min
